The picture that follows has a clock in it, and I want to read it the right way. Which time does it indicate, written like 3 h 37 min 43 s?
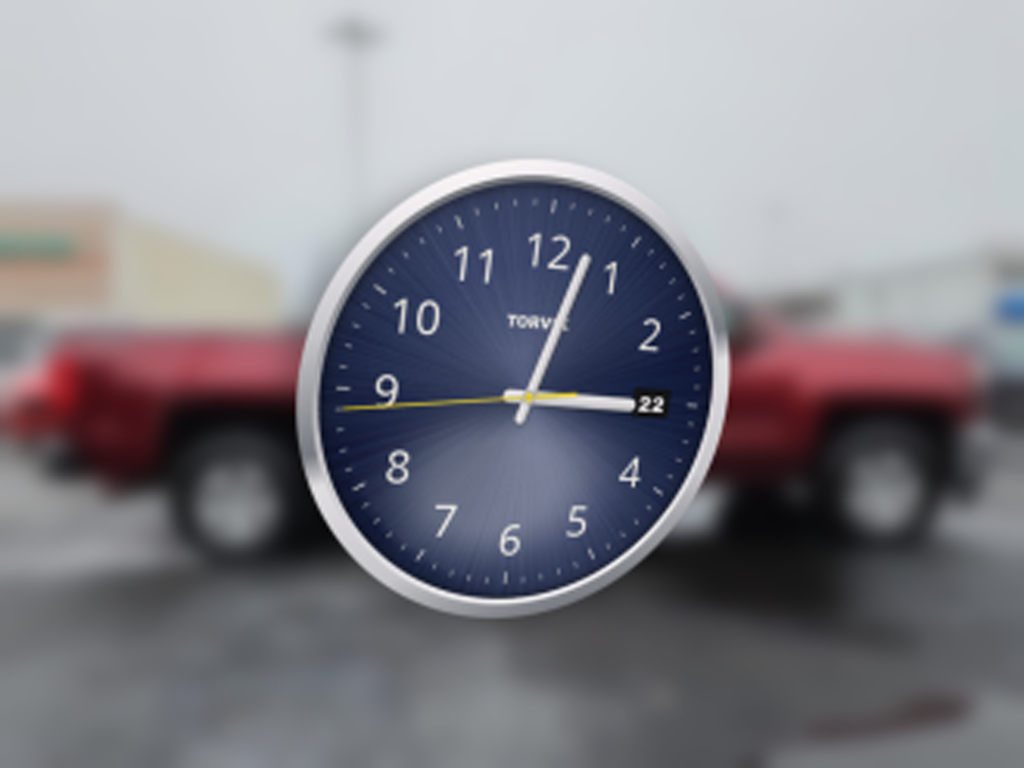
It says 3 h 02 min 44 s
